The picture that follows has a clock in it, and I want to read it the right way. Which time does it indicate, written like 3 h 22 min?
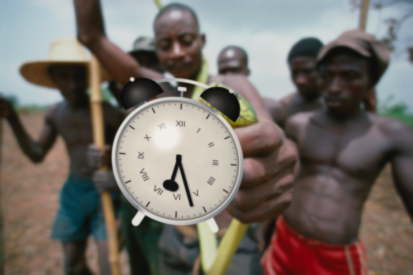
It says 6 h 27 min
